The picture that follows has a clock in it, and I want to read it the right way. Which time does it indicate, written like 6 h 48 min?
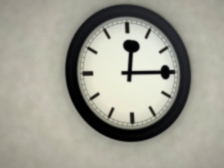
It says 12 h 15 min
